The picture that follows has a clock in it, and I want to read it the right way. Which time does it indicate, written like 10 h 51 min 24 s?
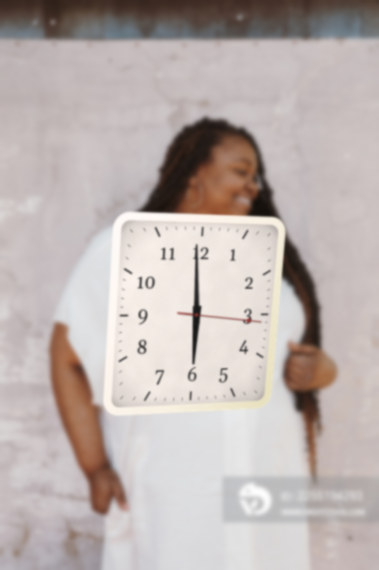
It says 5 h 59 min 16 s
